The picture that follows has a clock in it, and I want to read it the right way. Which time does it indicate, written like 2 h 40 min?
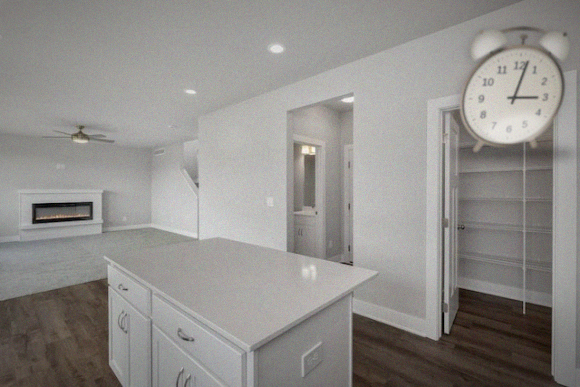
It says 3 h 02 min
